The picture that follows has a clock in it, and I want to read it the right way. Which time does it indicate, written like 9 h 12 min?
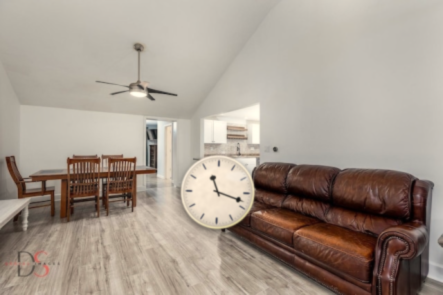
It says 11 h 18 min
